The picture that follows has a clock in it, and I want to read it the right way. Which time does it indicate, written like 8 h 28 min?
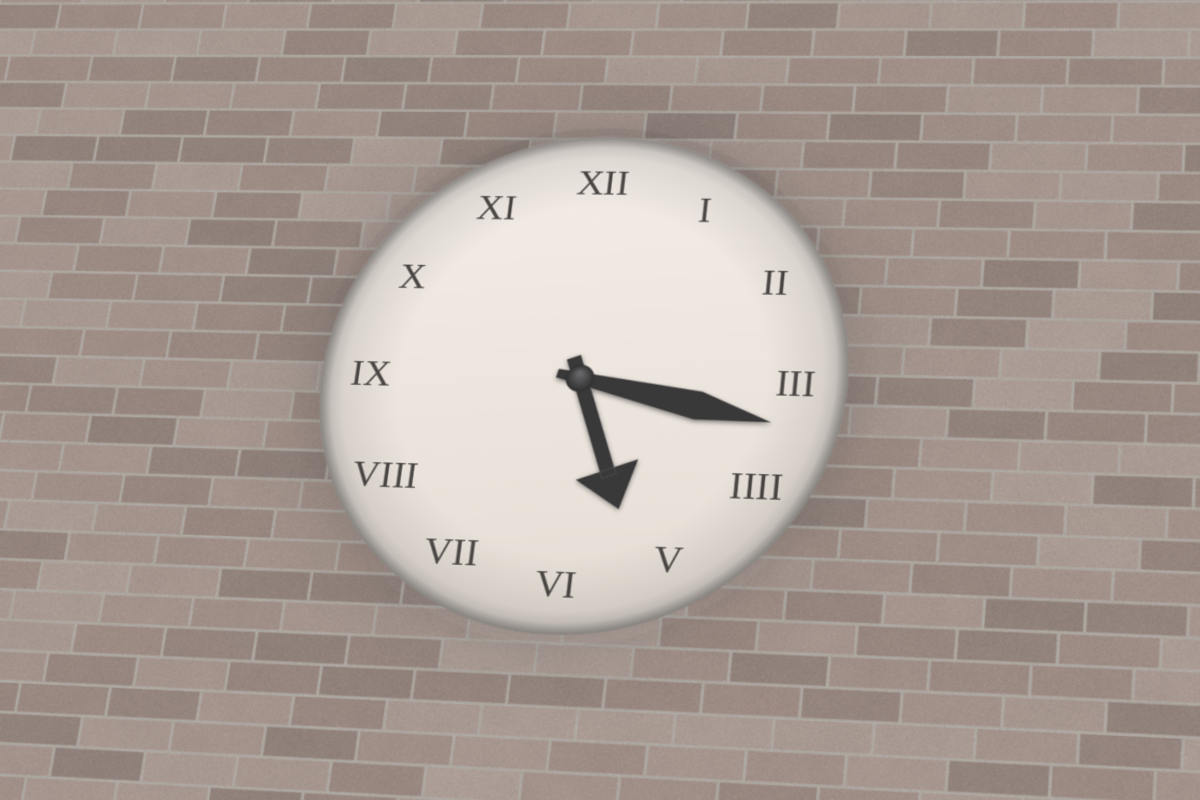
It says 5 h 17 min
